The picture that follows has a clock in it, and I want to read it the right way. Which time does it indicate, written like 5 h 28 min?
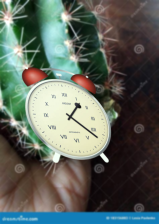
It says 1 h 22 min
